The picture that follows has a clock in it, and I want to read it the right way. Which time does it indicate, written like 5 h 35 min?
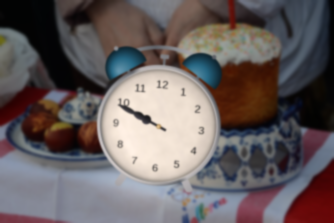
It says 9 h 49 min
